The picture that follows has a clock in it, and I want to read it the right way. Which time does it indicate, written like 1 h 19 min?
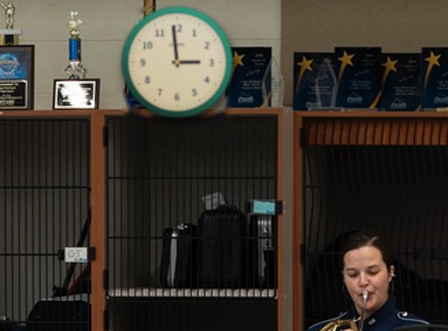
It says 2 h 59 min
